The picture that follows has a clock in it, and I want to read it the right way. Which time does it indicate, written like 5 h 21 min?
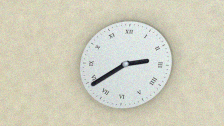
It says 2 h 39 min
